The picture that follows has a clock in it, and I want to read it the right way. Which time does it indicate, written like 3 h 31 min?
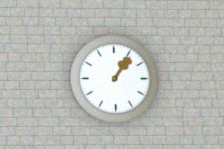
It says 1 h 06 min
